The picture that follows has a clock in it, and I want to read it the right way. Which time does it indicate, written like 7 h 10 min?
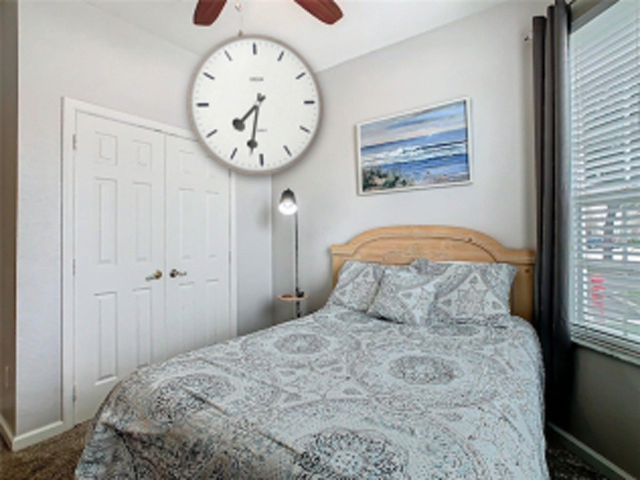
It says 7 h 32 min
